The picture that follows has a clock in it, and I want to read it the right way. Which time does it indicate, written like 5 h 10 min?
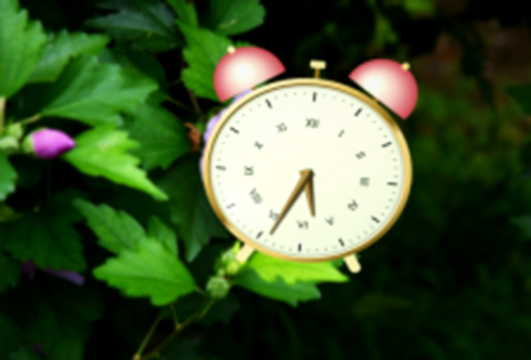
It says 5 h 34 min
